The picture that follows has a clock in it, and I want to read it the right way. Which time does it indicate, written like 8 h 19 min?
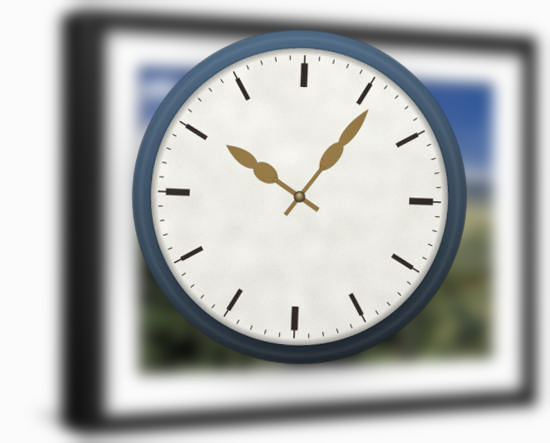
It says 10 h 06 min
